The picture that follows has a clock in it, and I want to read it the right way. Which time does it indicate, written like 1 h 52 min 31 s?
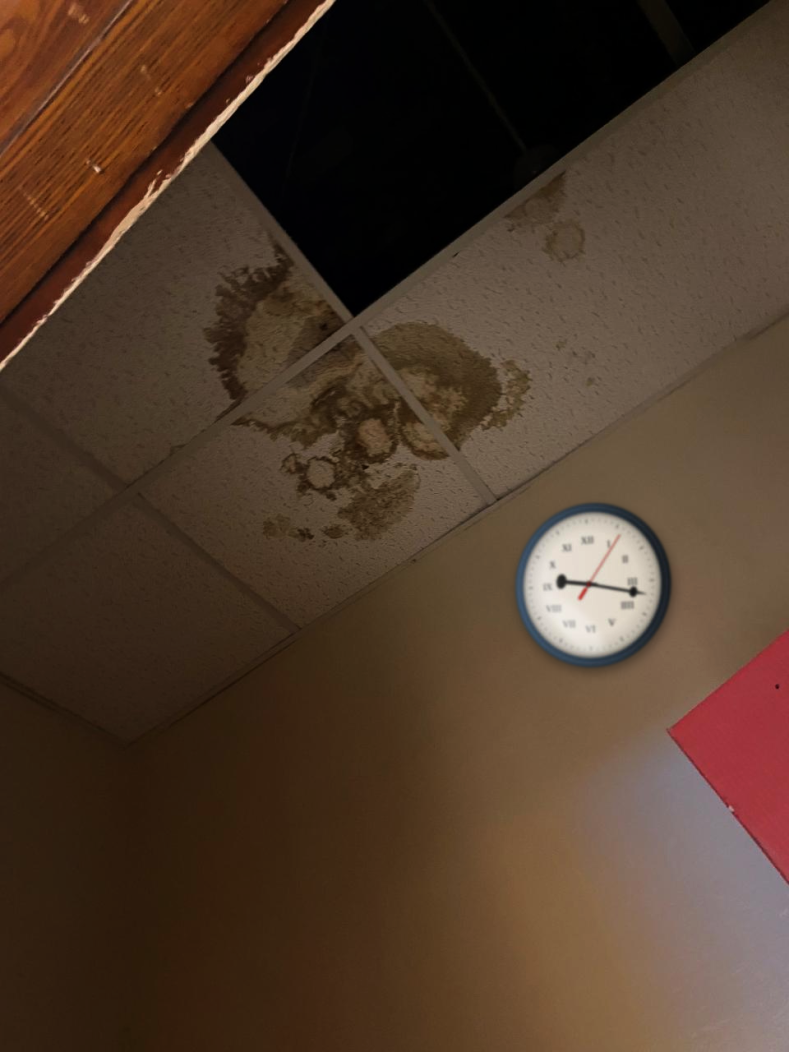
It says 9 h 17 min 06 s
